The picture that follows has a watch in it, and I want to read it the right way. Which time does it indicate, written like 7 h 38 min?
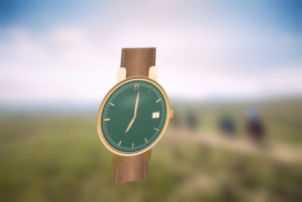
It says 7 h 01 min
